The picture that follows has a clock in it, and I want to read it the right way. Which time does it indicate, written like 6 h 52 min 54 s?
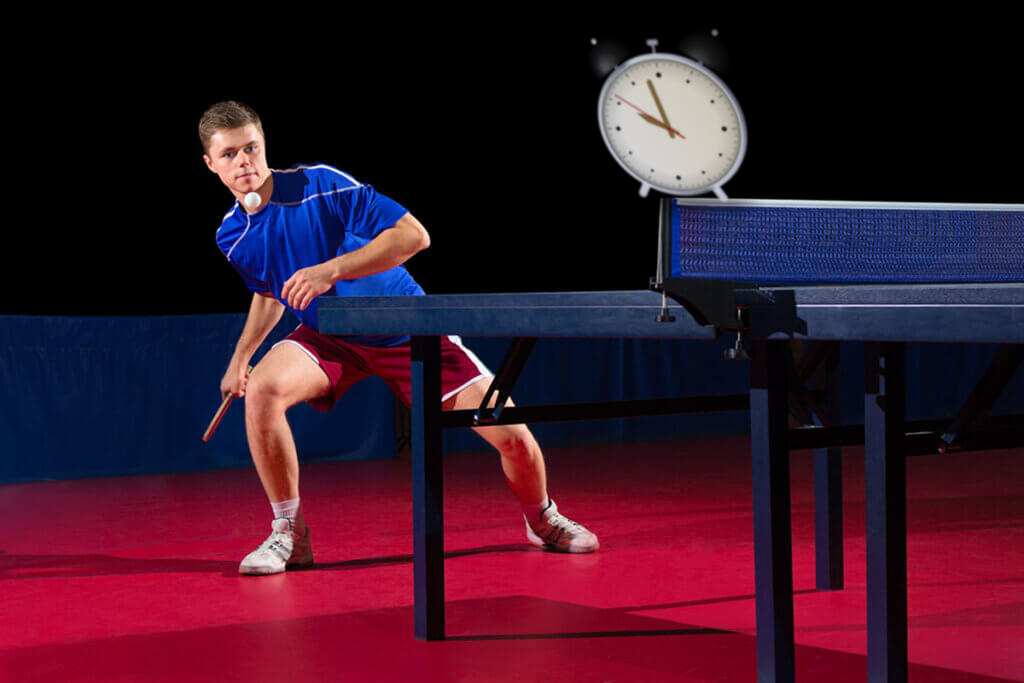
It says 9 h 57 min 51 s
